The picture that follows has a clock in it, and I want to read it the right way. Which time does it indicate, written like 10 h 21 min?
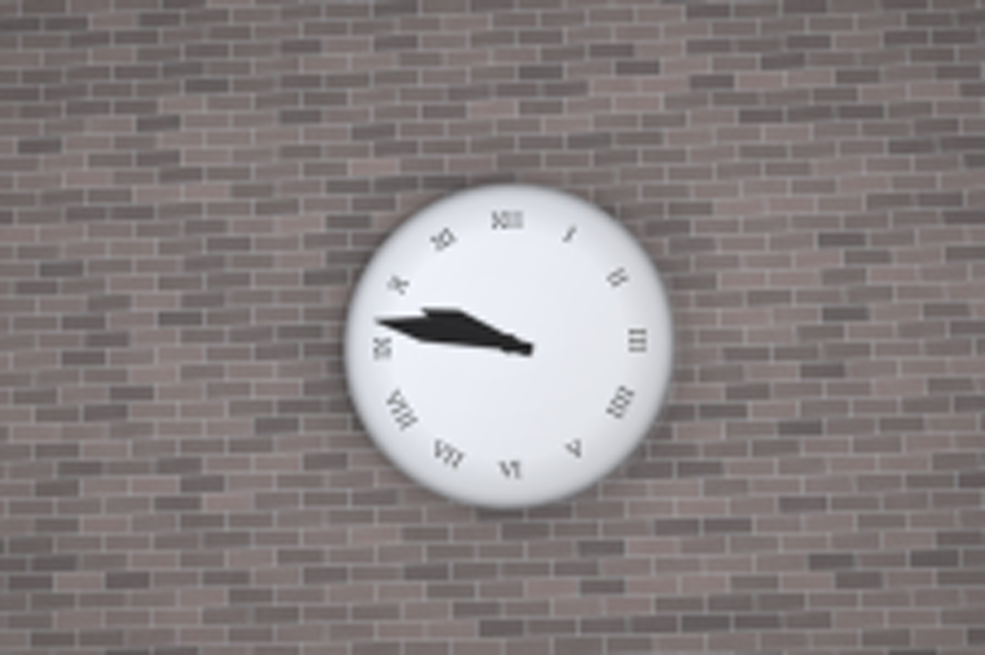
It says 9 h 47 min
